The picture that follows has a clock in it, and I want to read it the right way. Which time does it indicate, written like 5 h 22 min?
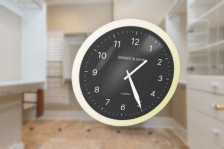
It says 1 h 25 min
